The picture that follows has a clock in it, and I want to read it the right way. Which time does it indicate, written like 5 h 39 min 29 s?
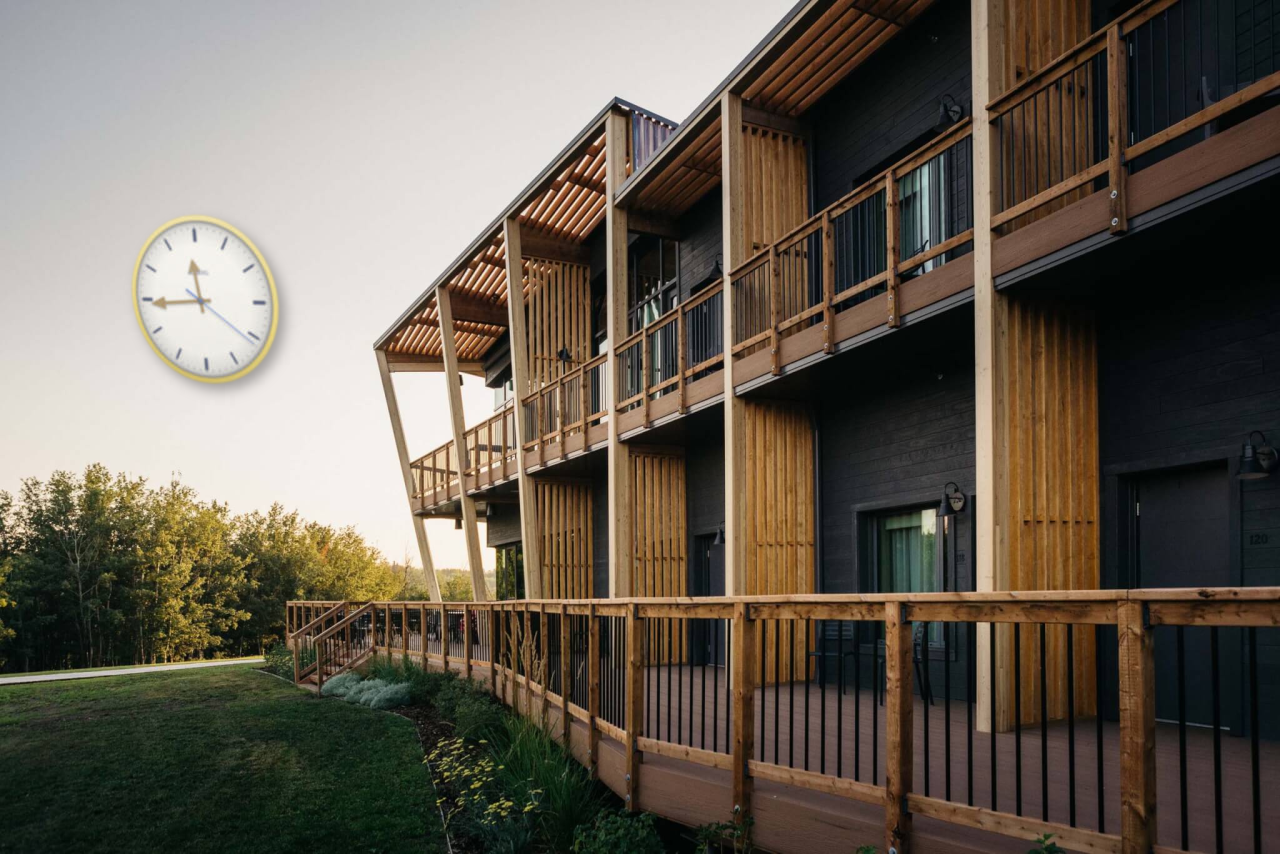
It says 11 h 44 min 21 s
